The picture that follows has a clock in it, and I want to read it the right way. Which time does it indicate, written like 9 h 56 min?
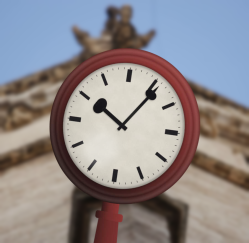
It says 10 h 06 min
